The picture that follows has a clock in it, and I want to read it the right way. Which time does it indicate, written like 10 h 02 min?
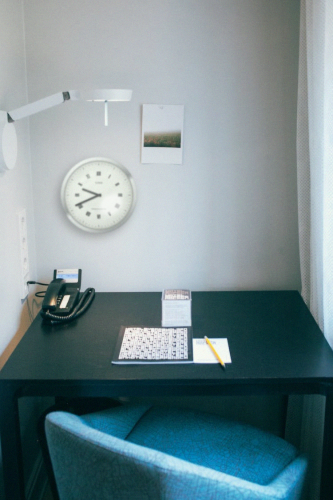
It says 9 h 41 min
